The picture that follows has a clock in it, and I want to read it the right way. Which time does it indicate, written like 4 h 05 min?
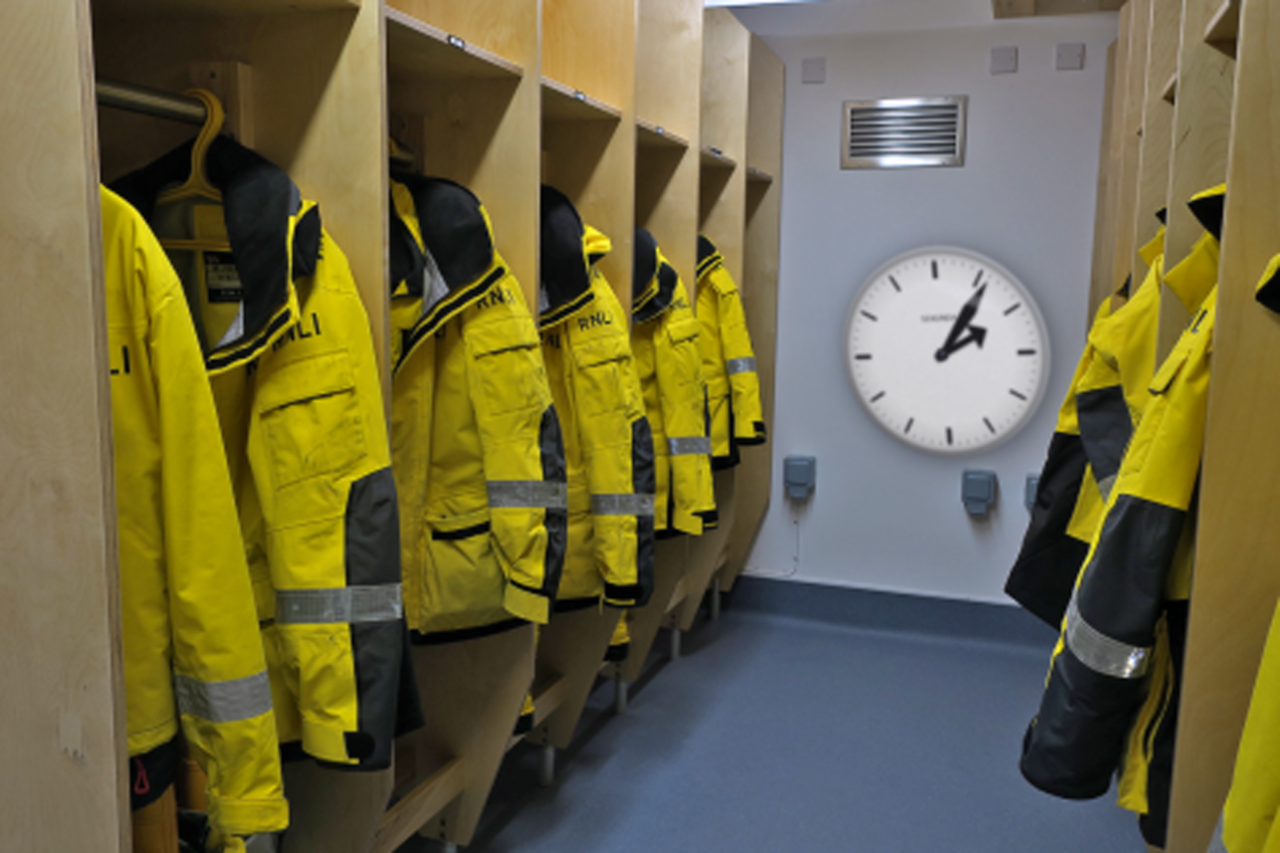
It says 2 h 06 min
